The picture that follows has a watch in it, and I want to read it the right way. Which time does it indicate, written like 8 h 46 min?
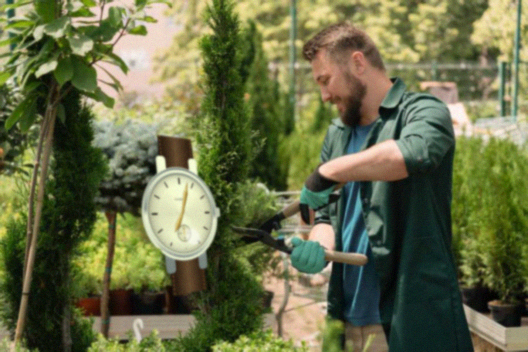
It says 7 h 03 min
